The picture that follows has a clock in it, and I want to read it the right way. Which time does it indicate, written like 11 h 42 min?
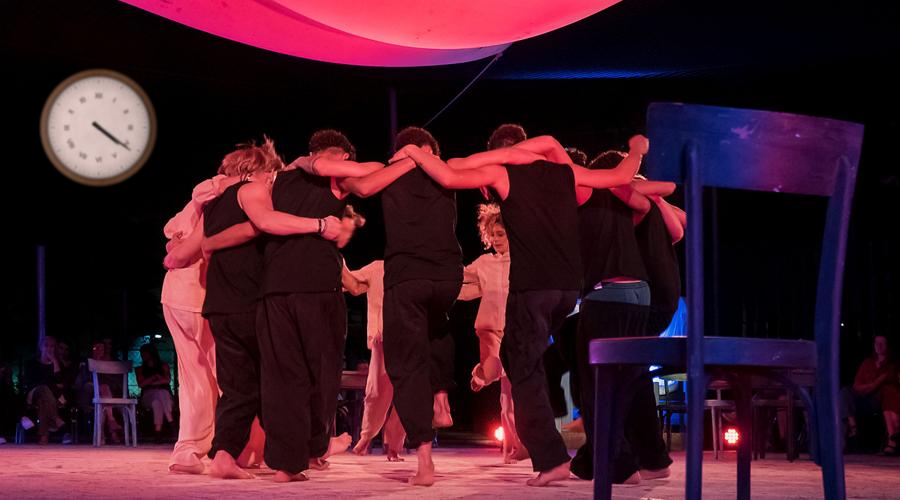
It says 4 h 21 min
